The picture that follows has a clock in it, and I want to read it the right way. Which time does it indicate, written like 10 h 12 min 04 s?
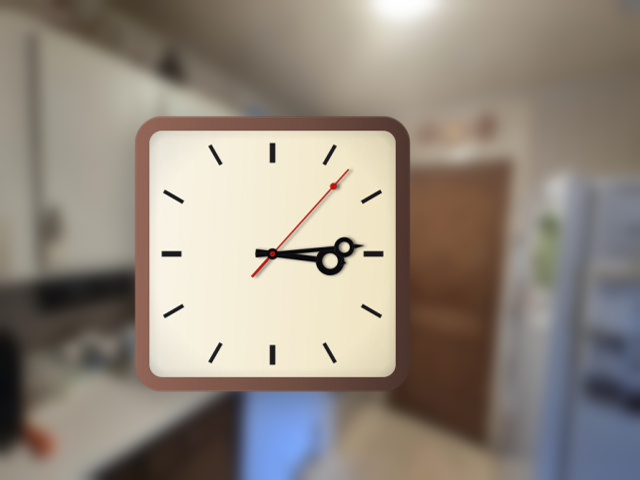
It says 3 h 14 min 07 s
